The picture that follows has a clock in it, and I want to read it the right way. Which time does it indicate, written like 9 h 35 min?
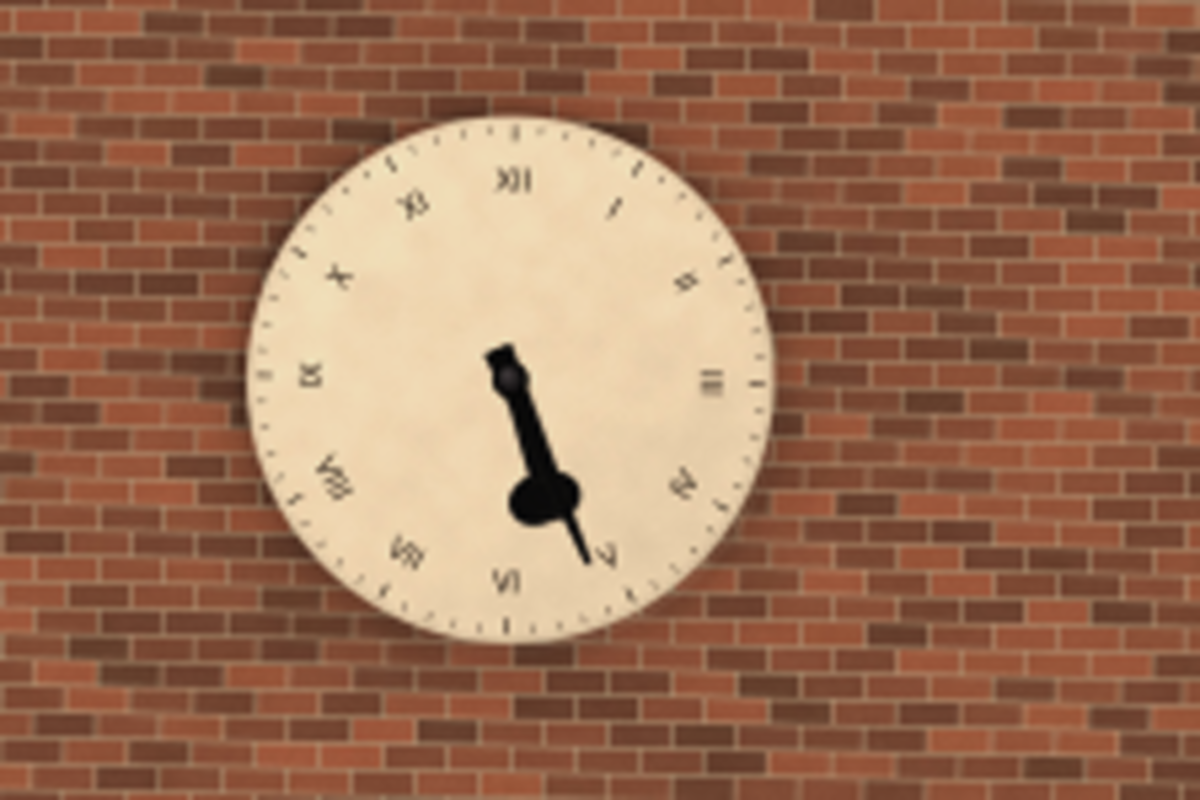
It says 5 h 26 min
